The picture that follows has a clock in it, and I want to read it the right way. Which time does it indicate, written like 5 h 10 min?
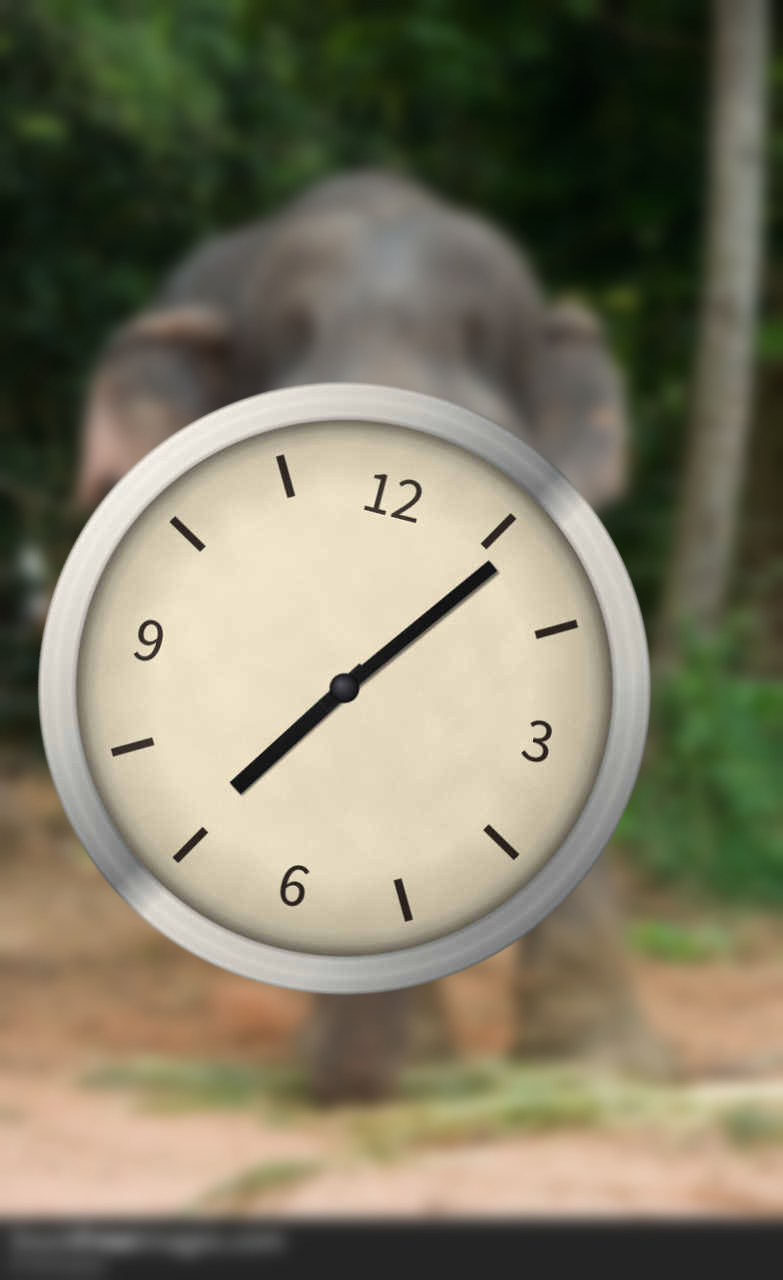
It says 7 h 06 min
